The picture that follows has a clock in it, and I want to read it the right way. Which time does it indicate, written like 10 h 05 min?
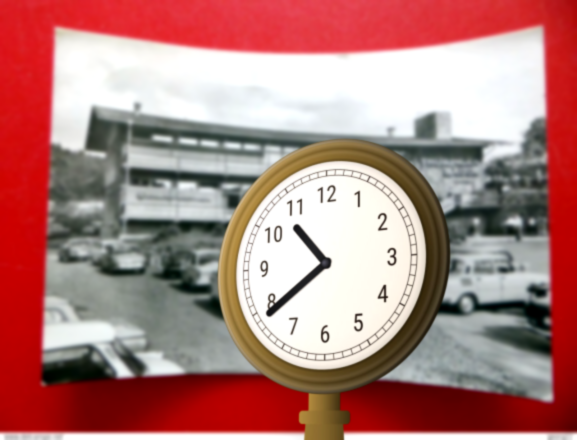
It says 10 h 39 min
